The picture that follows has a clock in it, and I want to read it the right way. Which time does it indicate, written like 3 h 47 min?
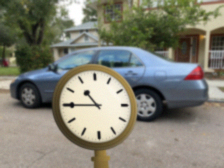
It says 10 h 45 min
